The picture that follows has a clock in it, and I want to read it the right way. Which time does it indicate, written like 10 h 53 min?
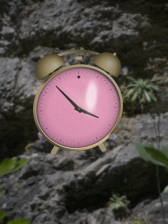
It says 3 h 53 min
